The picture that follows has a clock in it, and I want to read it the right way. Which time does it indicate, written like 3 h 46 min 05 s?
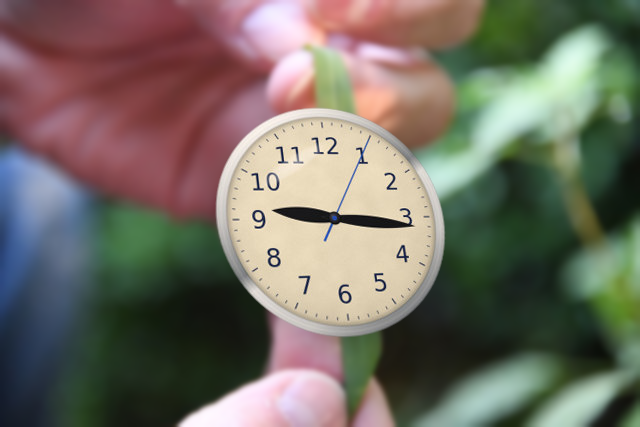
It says 9 h 16 min 05 s
